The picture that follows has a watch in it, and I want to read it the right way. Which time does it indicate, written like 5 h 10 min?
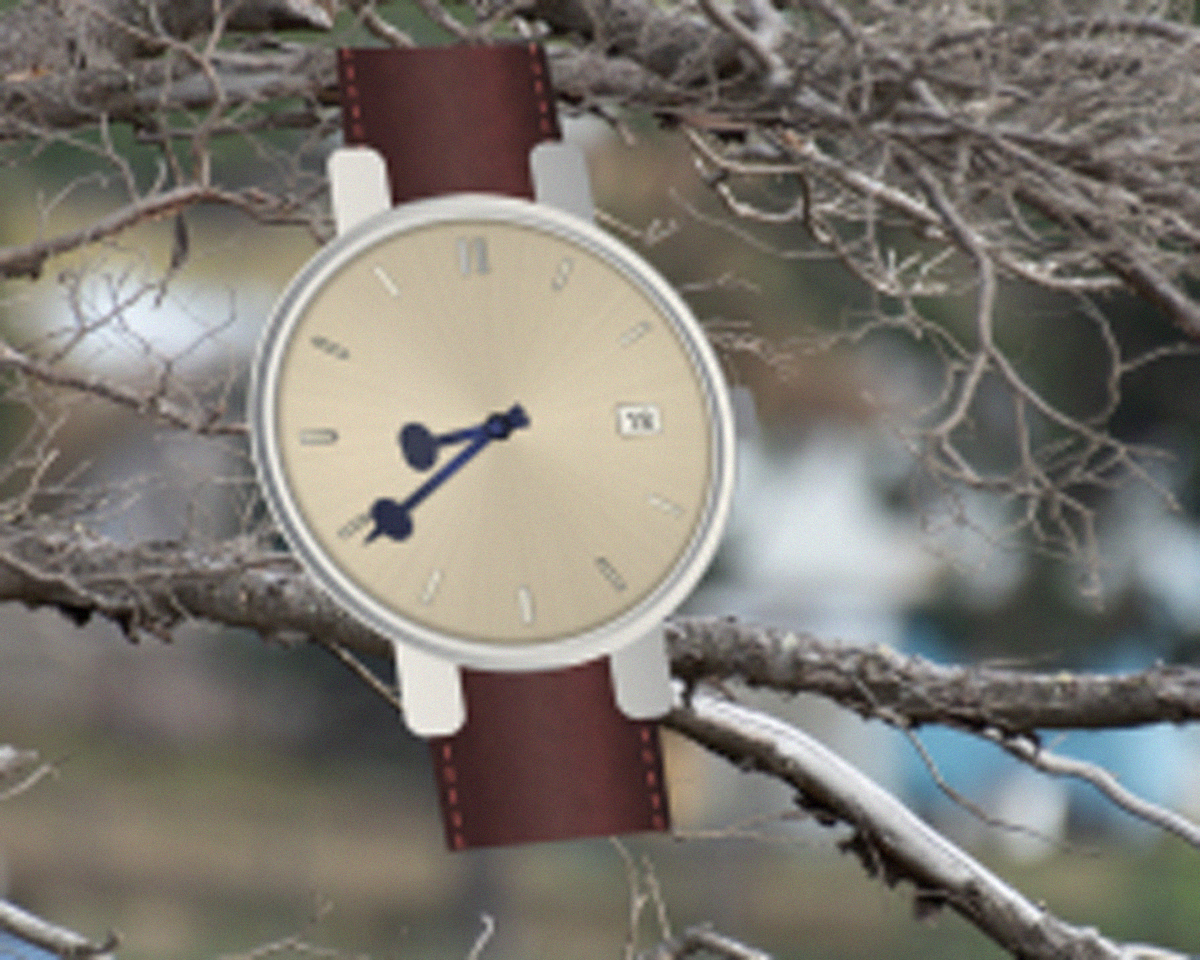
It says 8 h 39 min
